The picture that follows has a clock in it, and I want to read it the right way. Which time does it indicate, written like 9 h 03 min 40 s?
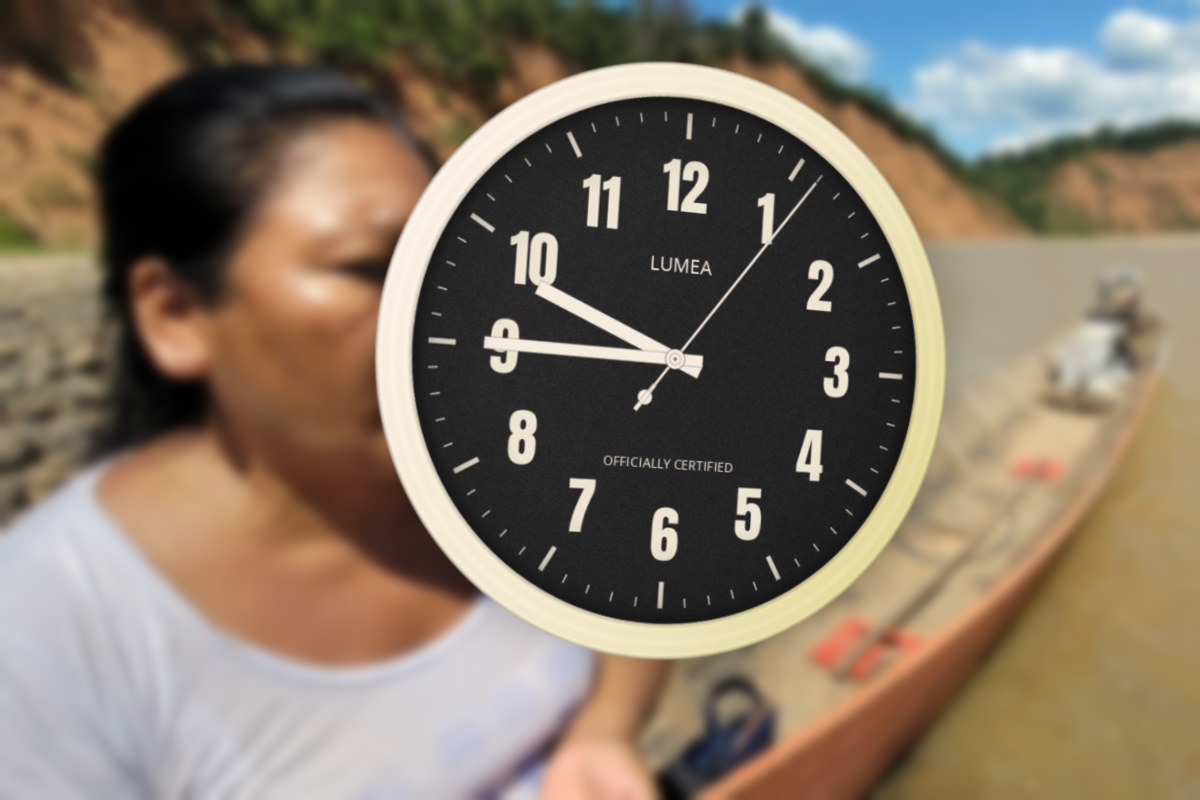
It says 9 h 45 min 06 s
